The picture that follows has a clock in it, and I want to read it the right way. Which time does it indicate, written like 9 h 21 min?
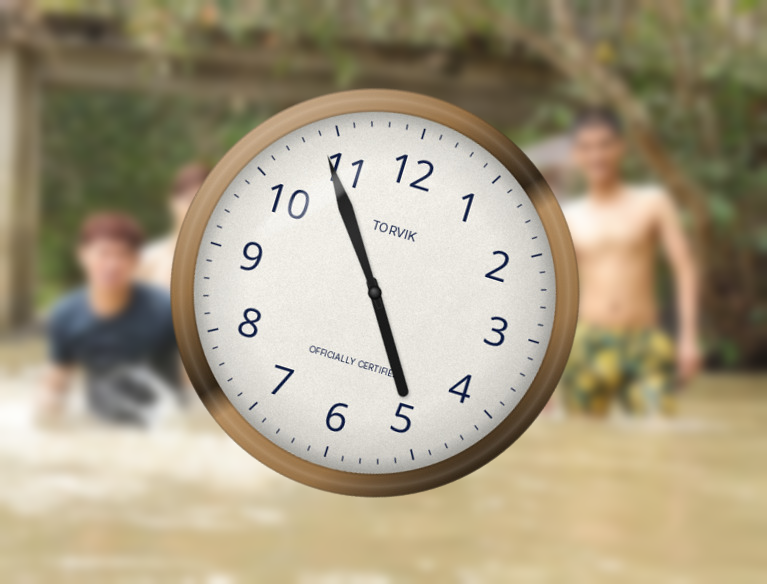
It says 4 h 54 min
